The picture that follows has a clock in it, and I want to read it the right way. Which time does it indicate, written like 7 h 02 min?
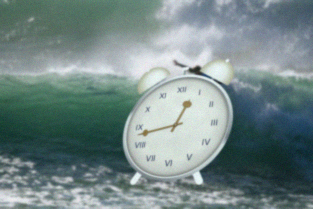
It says 12 h 43 min
